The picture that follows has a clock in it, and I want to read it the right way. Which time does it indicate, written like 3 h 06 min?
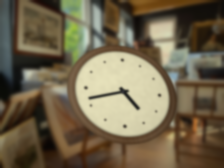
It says 4 h 42 min
